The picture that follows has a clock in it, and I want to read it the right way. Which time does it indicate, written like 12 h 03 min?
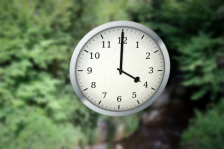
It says 4 h 00 min
